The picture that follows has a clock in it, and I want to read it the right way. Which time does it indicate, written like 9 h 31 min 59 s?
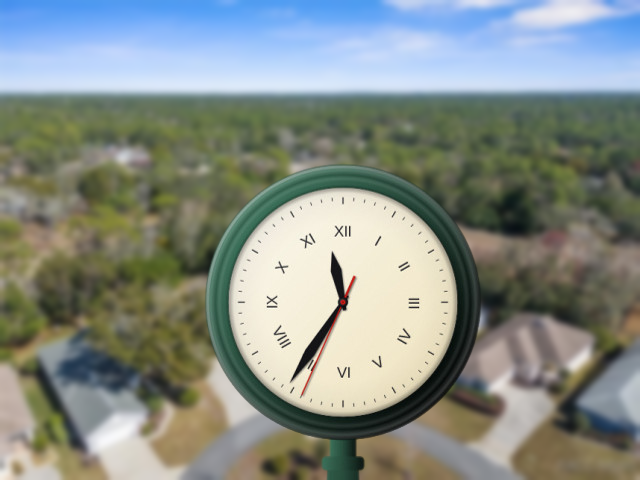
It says 11 h 35 min 34 s
